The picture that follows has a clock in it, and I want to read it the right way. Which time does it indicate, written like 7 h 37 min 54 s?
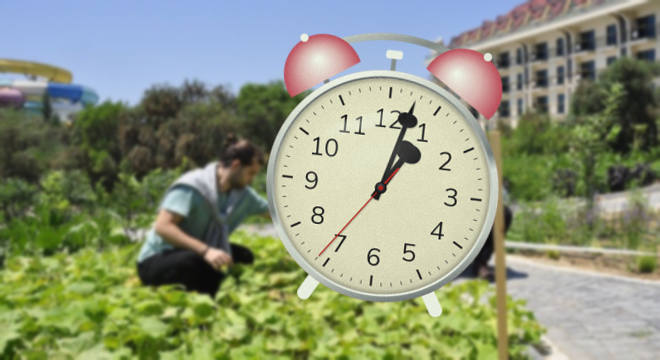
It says 1 h 02 min 36 s
